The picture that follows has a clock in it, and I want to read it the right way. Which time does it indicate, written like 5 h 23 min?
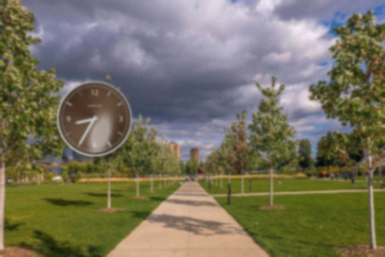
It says 8 h 35 min
